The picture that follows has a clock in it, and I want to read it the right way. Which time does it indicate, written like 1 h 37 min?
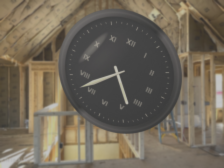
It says 4 h 37 min
